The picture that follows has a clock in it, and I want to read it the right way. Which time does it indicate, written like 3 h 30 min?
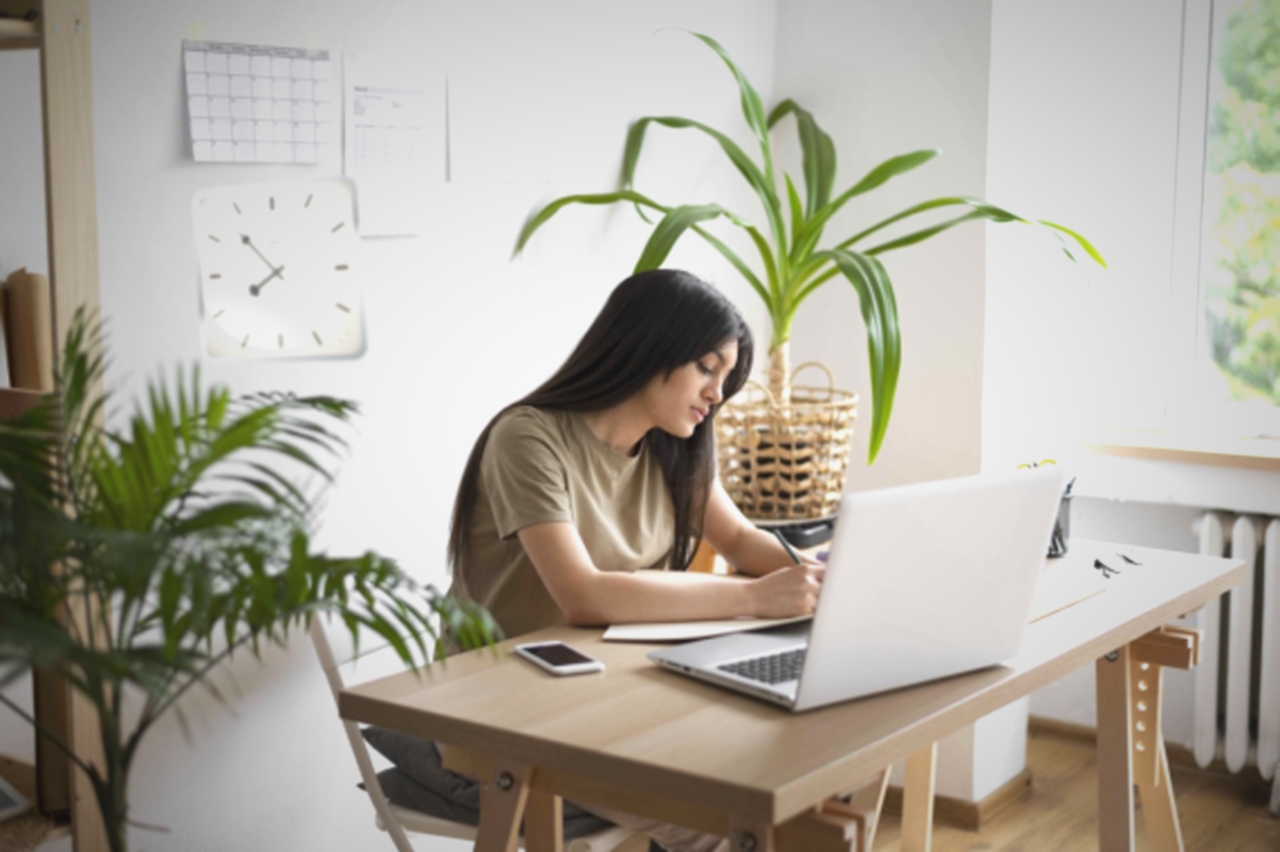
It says 7 h 53 min
